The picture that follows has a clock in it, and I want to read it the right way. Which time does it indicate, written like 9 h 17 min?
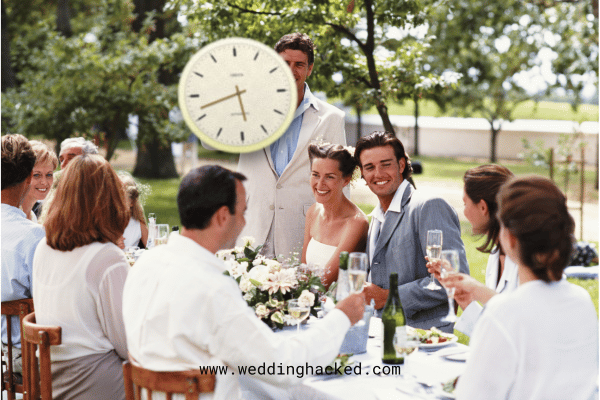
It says 5 h 42 min
